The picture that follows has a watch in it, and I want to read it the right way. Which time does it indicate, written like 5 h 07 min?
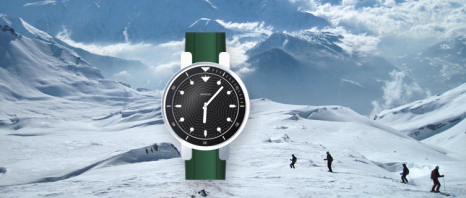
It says 6 h 07 min
